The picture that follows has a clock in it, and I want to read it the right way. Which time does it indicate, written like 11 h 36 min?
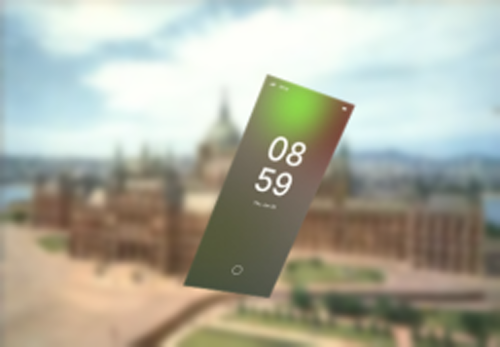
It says 8 h 59 min
